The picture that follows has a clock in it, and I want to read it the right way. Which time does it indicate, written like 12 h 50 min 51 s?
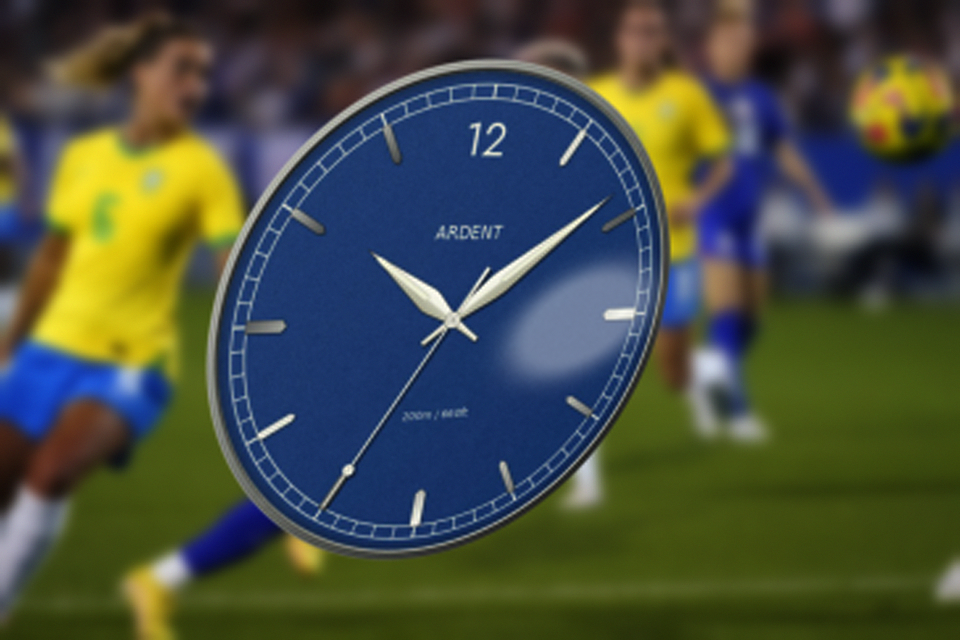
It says 10 h 08 min 35 s
